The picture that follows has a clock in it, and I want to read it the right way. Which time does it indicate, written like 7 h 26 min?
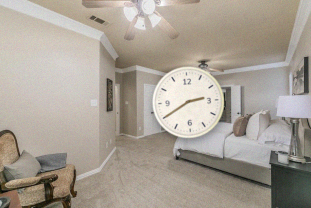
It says 2 h 40 min
